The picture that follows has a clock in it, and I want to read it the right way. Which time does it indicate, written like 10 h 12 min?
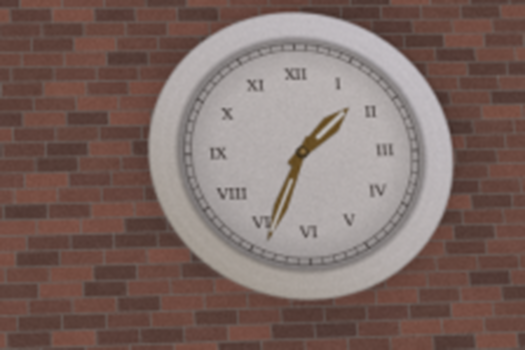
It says 1 h 34 min
